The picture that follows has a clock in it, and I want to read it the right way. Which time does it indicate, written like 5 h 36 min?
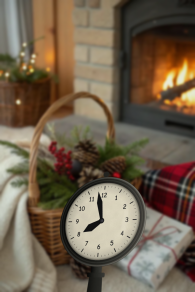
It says 7 h 58 min
